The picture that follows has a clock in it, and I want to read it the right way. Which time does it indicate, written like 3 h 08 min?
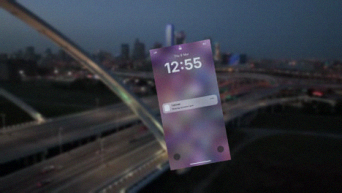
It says 12 h 55 min
